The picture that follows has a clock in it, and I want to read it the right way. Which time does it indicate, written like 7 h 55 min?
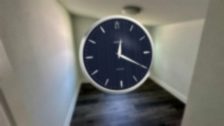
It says 12 h 20 min
